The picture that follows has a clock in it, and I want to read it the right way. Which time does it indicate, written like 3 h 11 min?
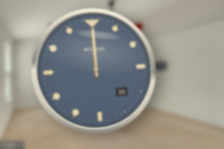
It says 12 h 00 min
